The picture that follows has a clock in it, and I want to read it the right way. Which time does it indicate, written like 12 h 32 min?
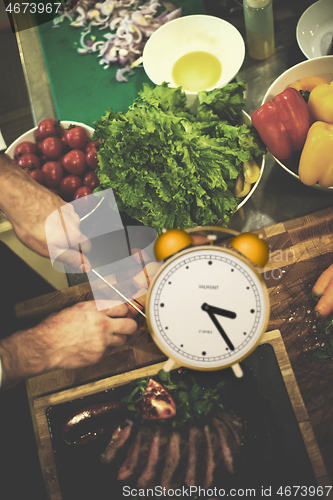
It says 3 h 24 min
